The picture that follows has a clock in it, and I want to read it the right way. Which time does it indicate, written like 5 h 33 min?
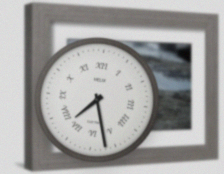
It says 7 h 27 min
